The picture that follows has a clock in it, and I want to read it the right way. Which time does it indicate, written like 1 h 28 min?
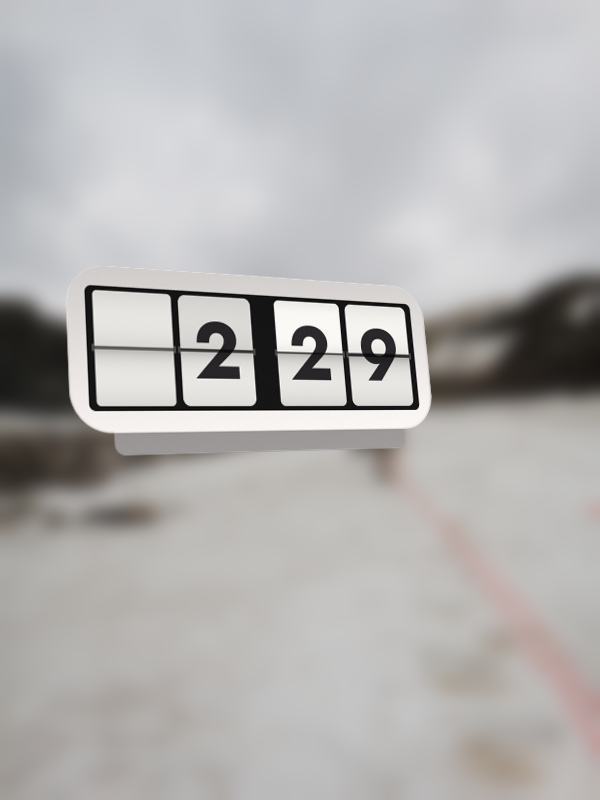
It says 2 h 29 min
